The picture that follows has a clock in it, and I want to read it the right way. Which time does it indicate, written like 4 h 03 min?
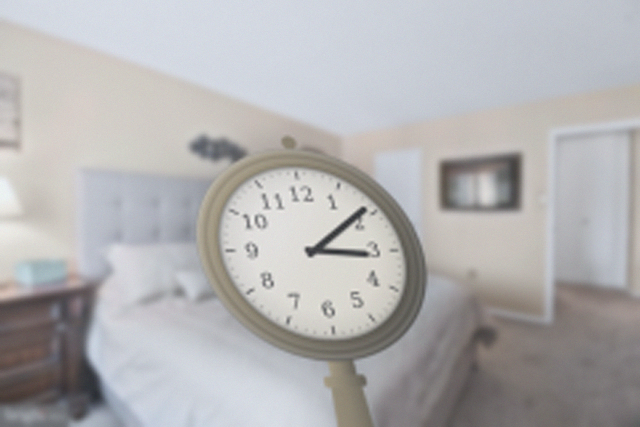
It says 3 h 09 min
